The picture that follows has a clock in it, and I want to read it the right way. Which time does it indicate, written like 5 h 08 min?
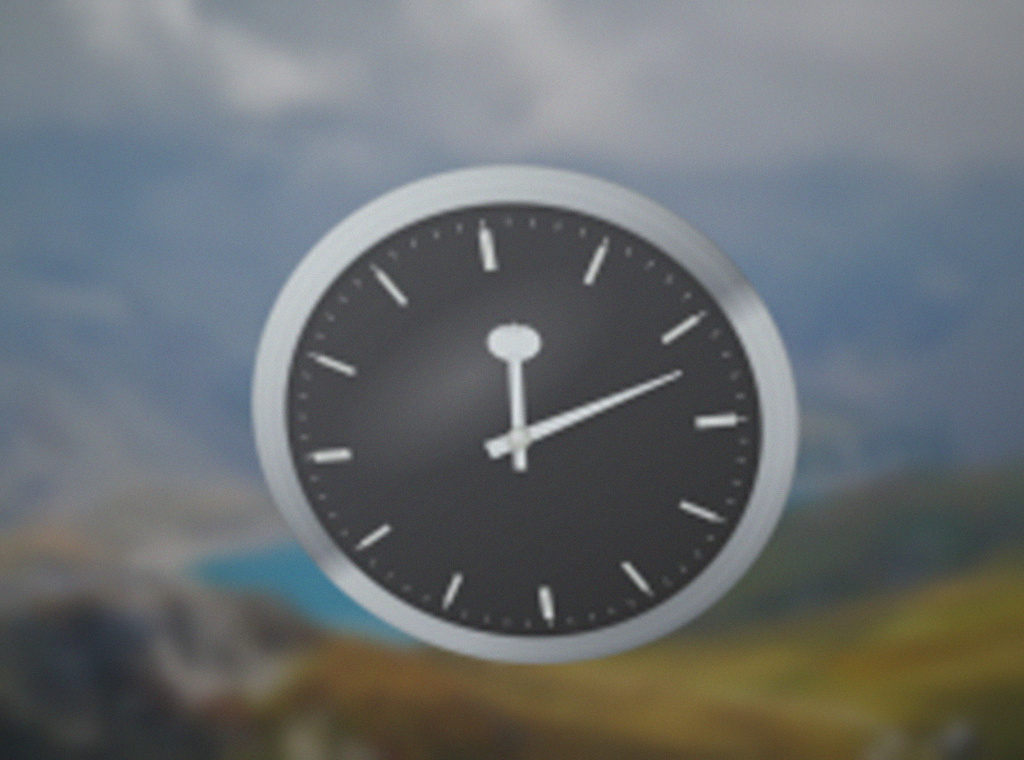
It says 12 h 12 min
